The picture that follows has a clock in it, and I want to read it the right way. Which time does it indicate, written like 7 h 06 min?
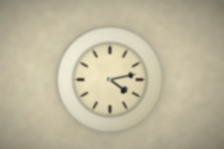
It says 4 h 13 min
